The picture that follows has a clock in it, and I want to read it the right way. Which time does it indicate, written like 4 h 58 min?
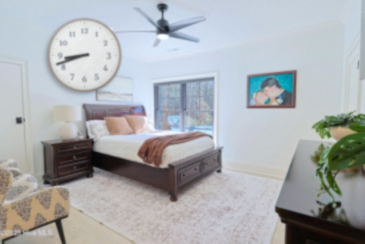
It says 8 h 42 min
